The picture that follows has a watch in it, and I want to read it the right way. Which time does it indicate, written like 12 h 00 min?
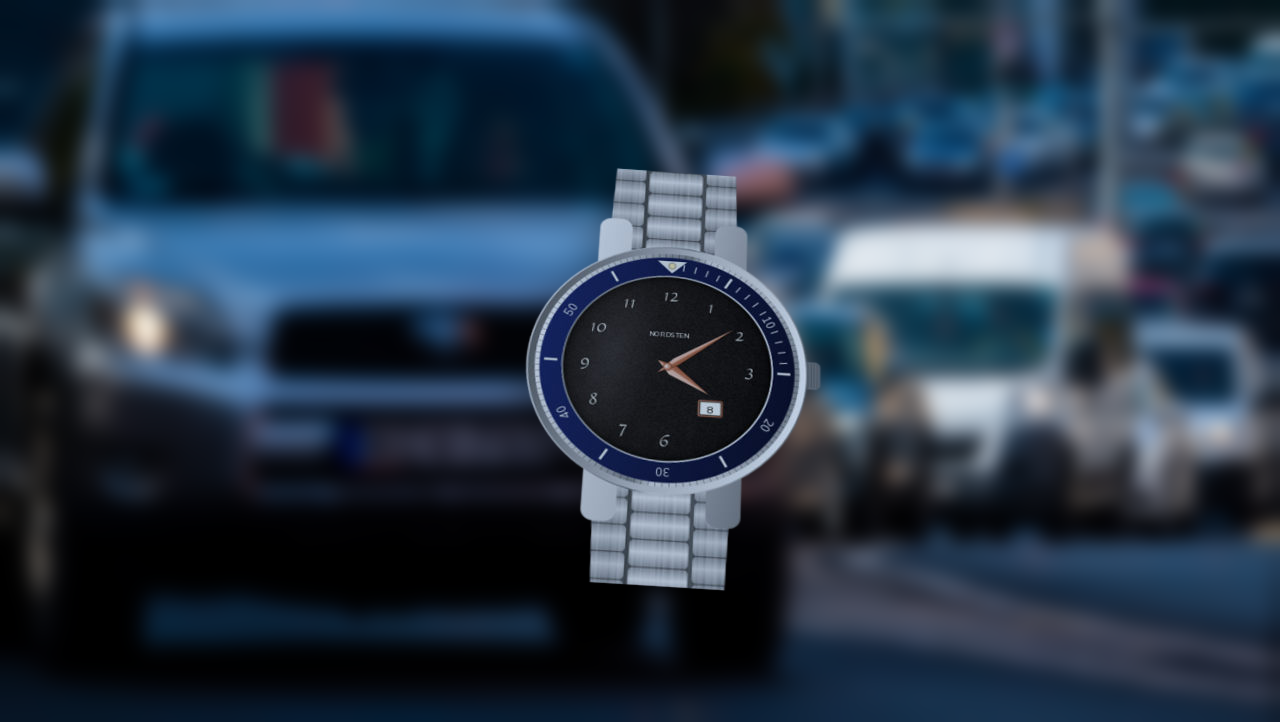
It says 4 h 09 min
